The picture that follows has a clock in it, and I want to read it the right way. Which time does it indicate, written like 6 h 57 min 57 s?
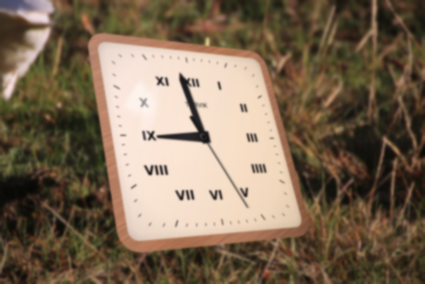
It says 8 h 58 min 26 s
